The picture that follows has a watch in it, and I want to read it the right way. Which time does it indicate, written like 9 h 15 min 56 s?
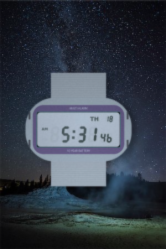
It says 5 h 31 min 46 s
